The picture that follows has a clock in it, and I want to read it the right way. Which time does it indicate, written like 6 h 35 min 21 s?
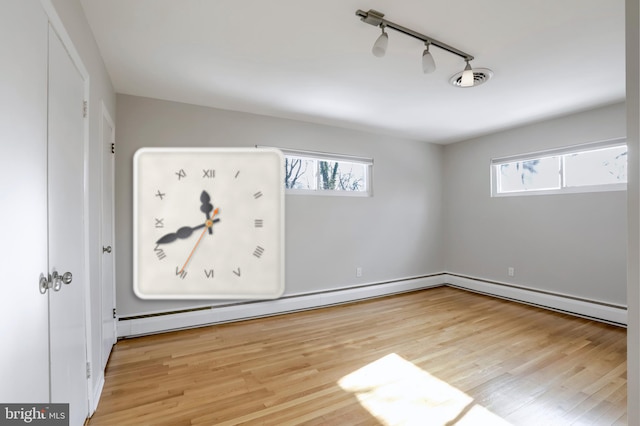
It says 11 h 41 min 35 s
